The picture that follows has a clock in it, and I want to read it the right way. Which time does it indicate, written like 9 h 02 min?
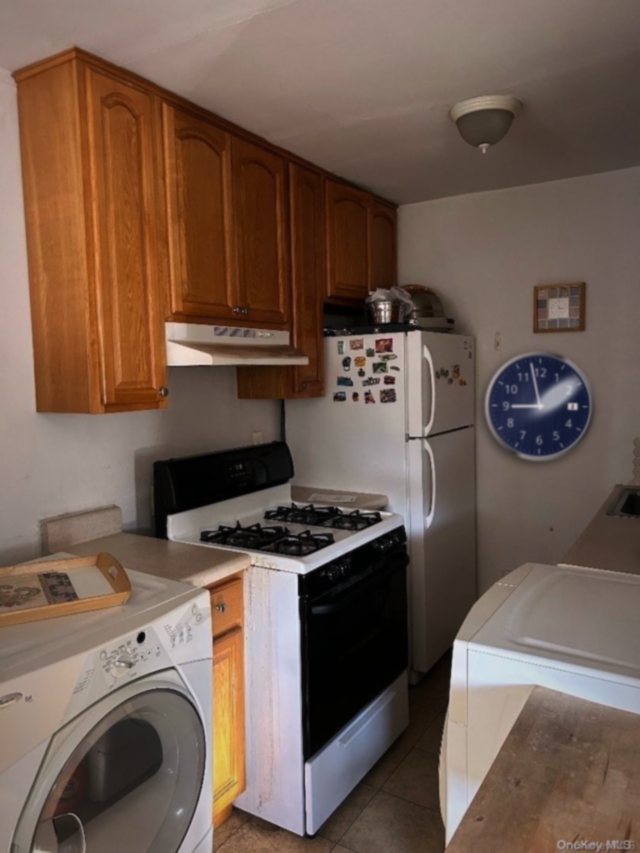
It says 8 h 58 min
